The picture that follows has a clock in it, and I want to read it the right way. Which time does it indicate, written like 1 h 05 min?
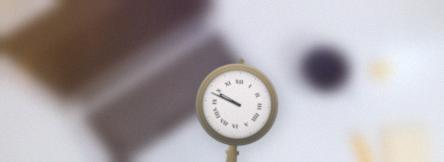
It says 9 h 48 min
